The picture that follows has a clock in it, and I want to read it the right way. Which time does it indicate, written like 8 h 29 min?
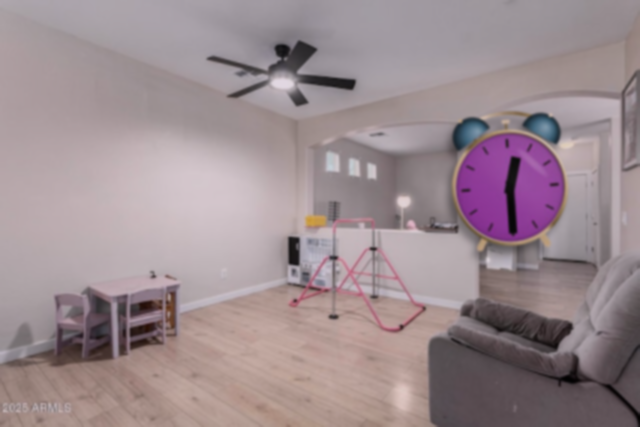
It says 12 h 30 min
